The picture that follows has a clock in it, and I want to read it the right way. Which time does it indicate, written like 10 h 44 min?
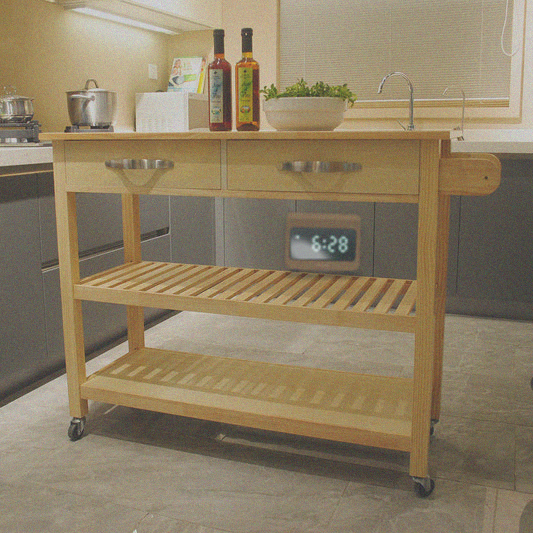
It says 6 h 28 min
